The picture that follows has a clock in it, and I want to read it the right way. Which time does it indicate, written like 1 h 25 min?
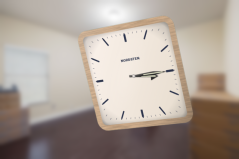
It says 3 h 15 min
